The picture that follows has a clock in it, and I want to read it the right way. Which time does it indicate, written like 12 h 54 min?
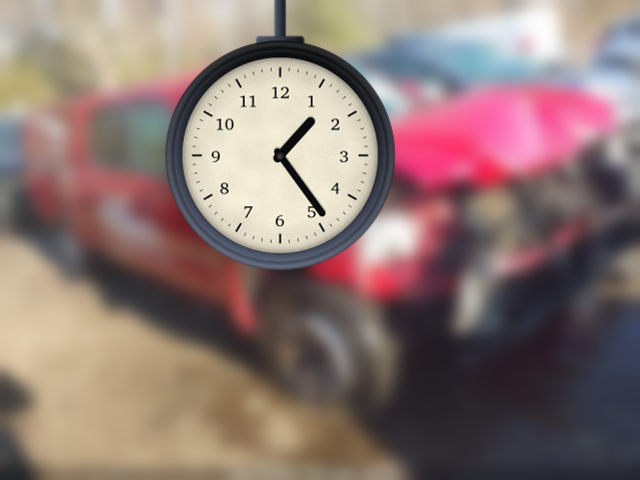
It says 1 h 24 min
